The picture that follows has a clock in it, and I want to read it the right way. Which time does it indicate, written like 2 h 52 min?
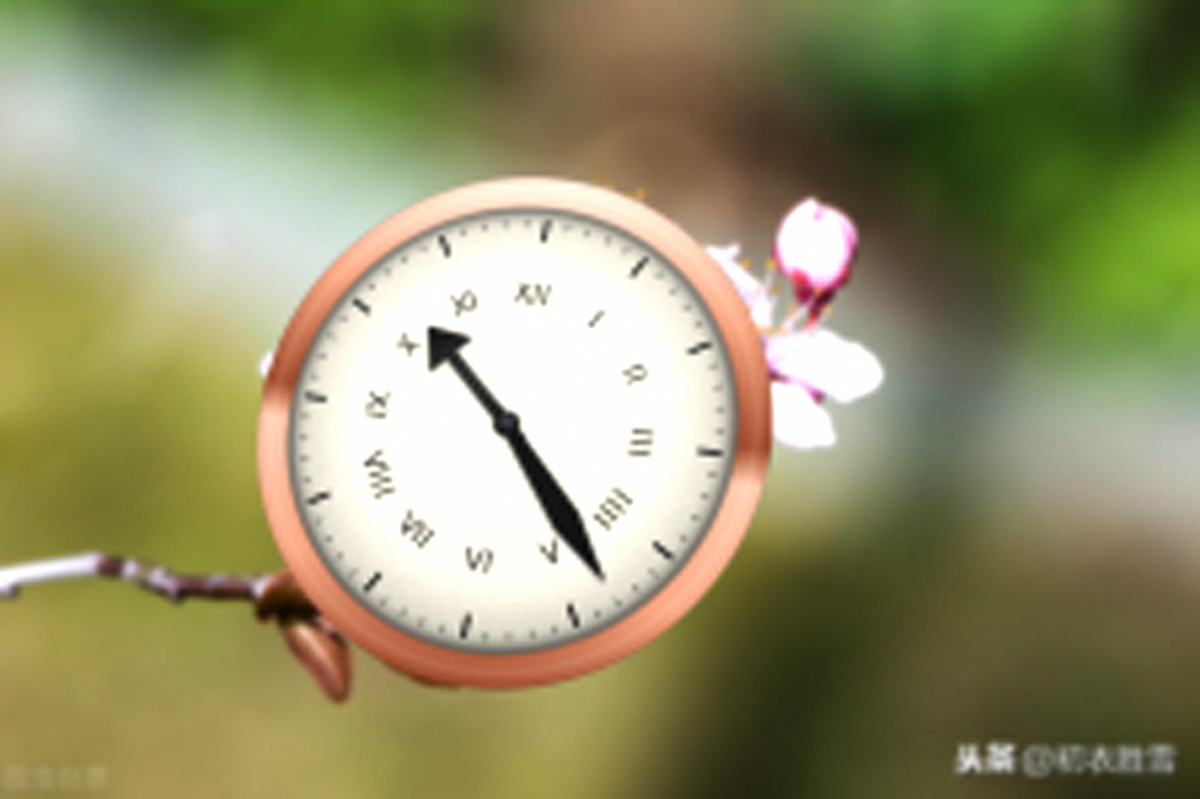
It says 10 h 23 min
